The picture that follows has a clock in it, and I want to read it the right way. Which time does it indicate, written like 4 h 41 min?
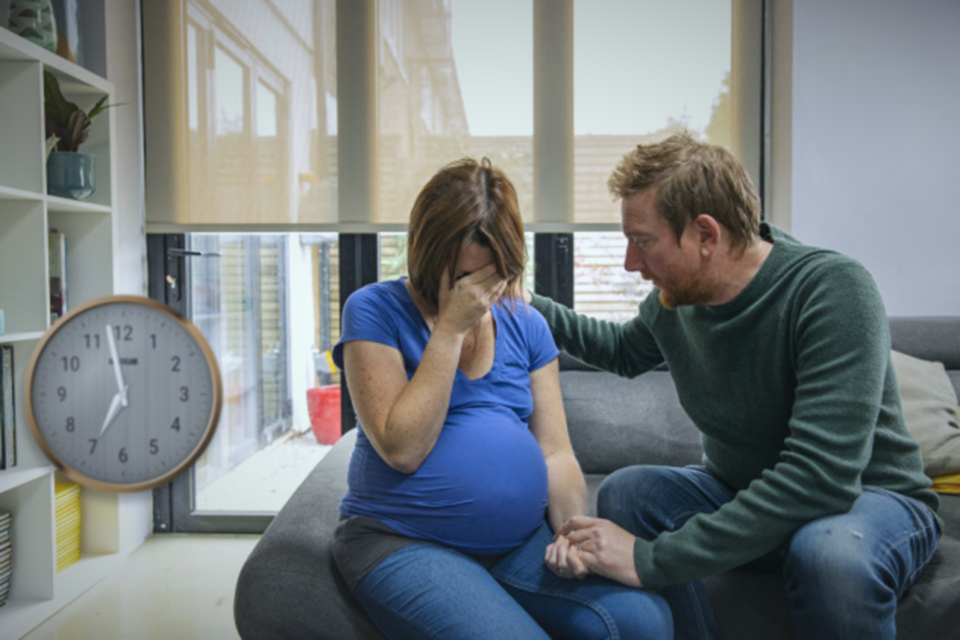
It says 6 h 58 min
